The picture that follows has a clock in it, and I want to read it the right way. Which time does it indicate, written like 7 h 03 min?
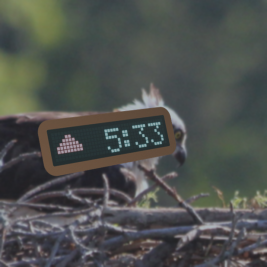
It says 5 h 33 min
